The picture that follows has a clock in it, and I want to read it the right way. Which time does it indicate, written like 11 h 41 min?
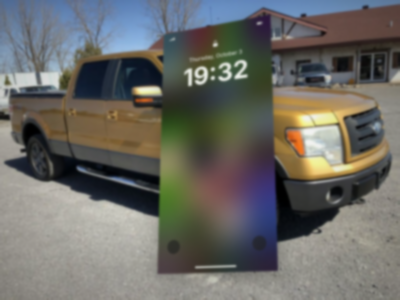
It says 19 h 32 min
